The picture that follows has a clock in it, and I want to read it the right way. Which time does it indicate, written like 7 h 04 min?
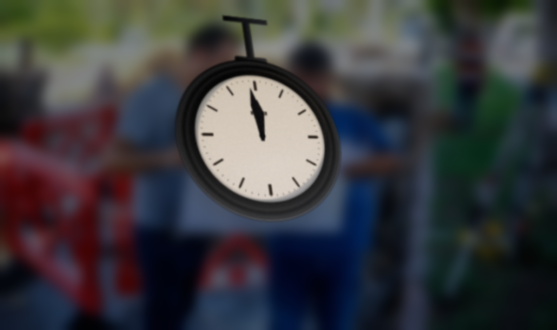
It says 11 h 59 min
